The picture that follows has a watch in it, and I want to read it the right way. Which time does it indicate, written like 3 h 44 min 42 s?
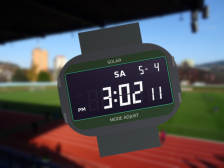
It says 3 h 02 min 11 s
